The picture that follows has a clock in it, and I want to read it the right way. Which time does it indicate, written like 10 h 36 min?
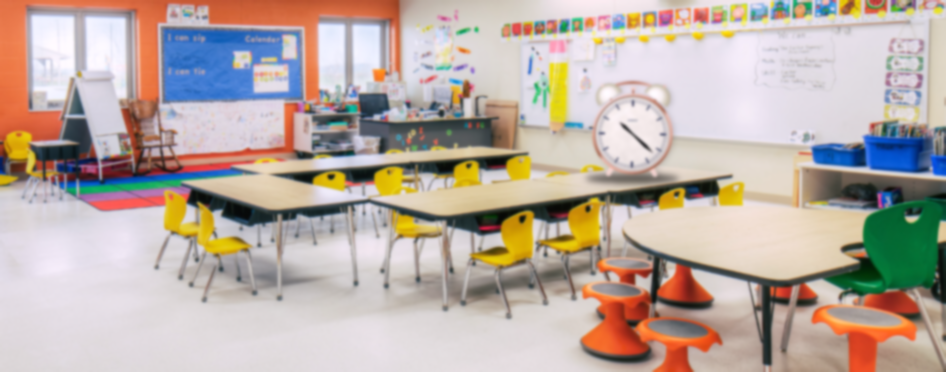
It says 10 h 22 min
